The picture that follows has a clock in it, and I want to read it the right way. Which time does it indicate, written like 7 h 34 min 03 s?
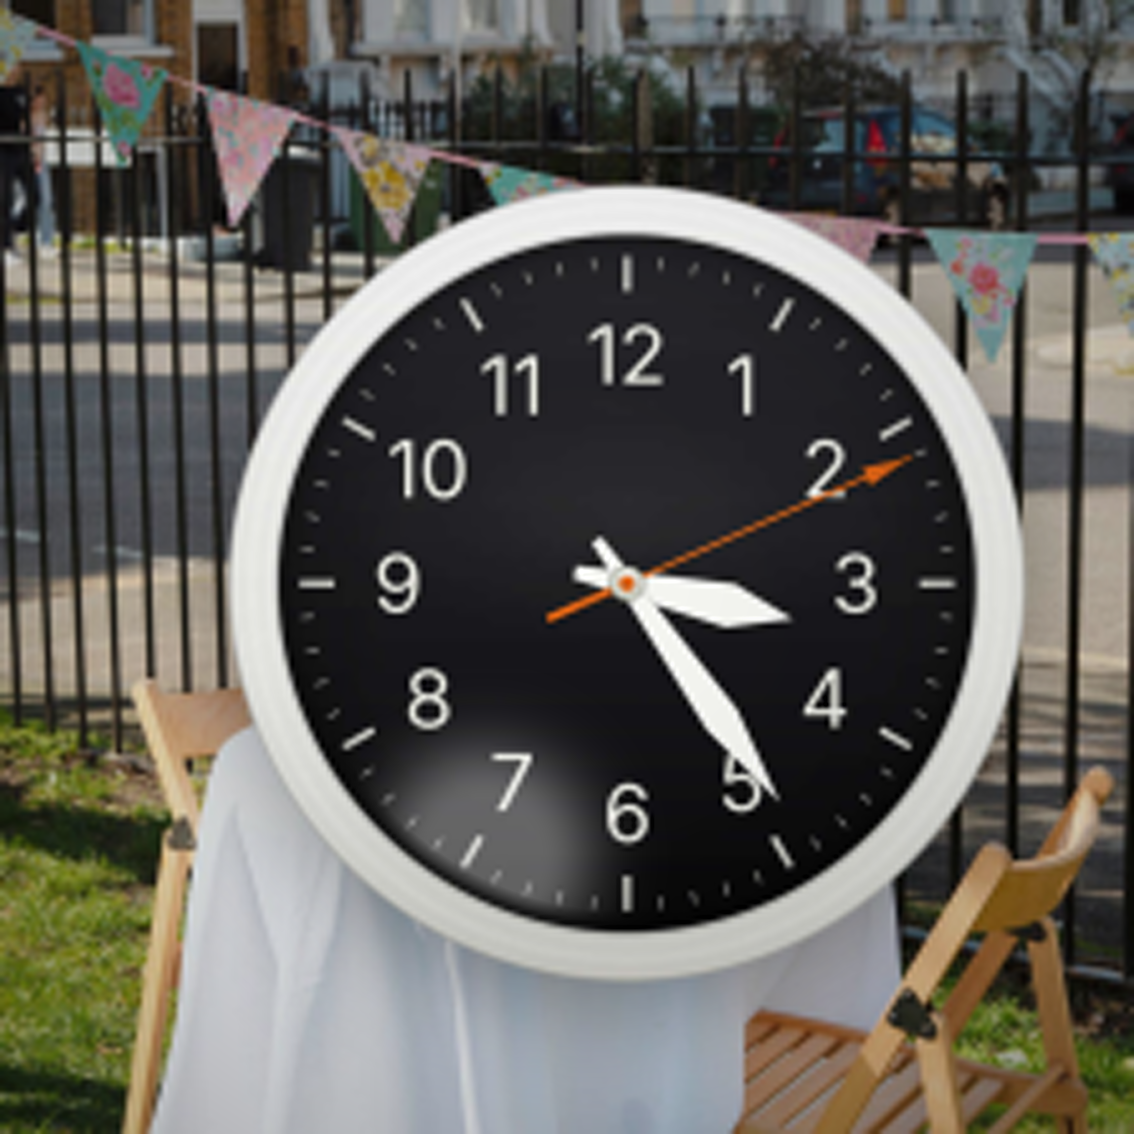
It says 3 h 24 min 11 s
